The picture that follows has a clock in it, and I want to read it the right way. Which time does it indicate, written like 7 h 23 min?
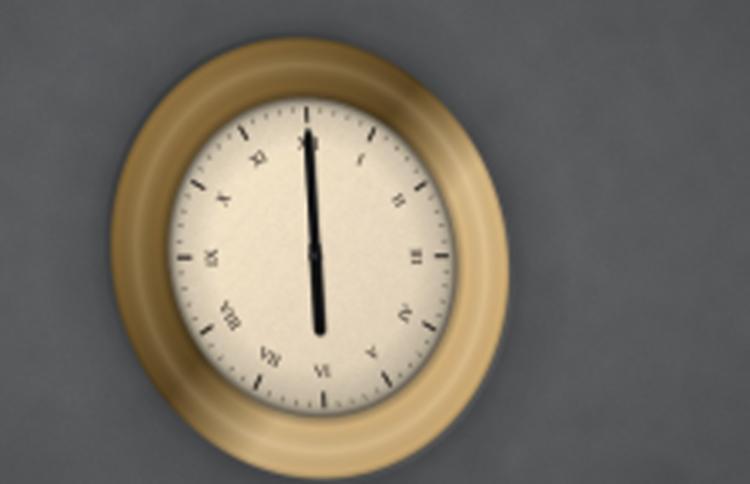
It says 6 h 00 min
